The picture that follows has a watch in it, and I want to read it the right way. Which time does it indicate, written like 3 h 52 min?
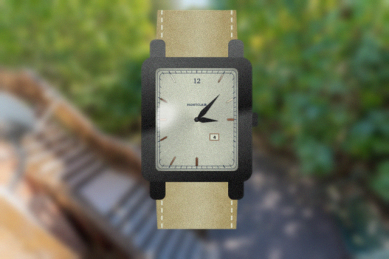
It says 3 h 07 min
